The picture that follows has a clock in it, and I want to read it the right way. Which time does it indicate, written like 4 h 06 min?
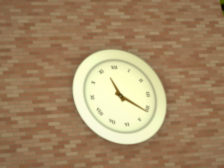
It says 11 h 21 min
